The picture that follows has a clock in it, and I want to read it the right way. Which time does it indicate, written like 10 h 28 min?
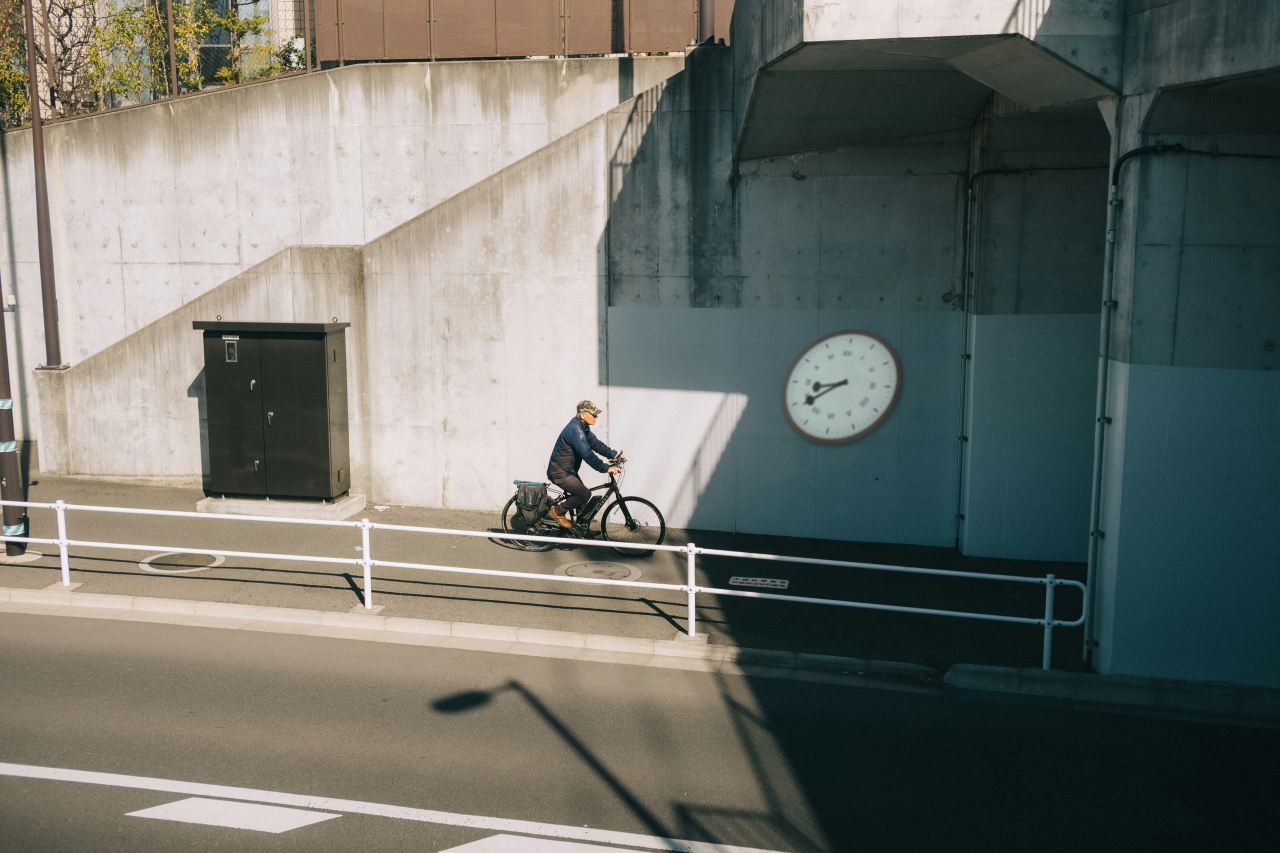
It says 8 h 39 min
